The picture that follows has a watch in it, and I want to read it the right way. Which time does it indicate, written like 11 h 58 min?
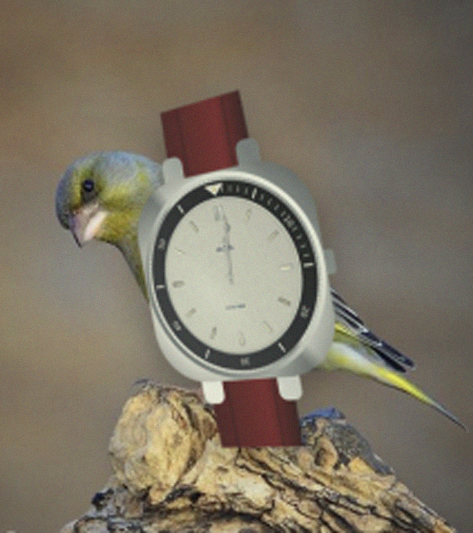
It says 12 h 01 min
